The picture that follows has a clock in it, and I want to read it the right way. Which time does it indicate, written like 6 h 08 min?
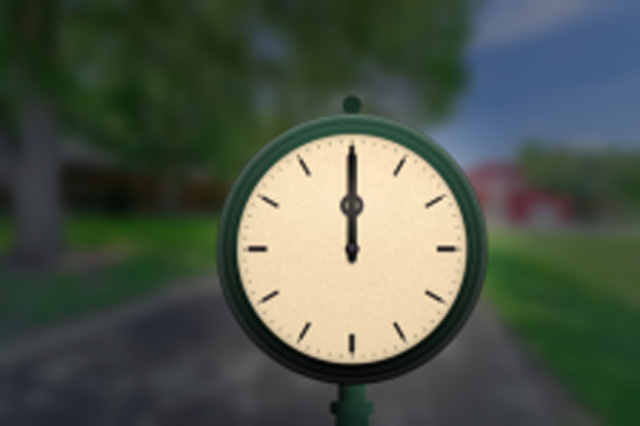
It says 12 h 00 min
